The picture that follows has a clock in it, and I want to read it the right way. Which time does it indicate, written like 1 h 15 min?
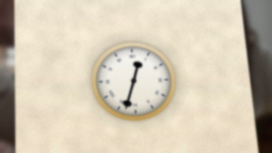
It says 12 h 33 min
